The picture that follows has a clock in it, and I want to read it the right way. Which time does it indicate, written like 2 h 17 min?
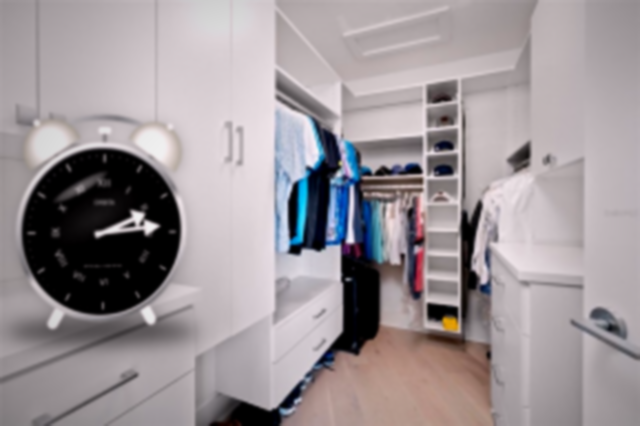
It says 2 h 14 min
